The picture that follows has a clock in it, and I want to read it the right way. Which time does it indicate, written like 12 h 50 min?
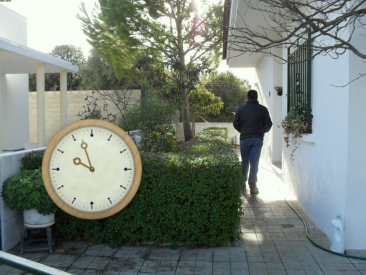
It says 9 h 57 min
